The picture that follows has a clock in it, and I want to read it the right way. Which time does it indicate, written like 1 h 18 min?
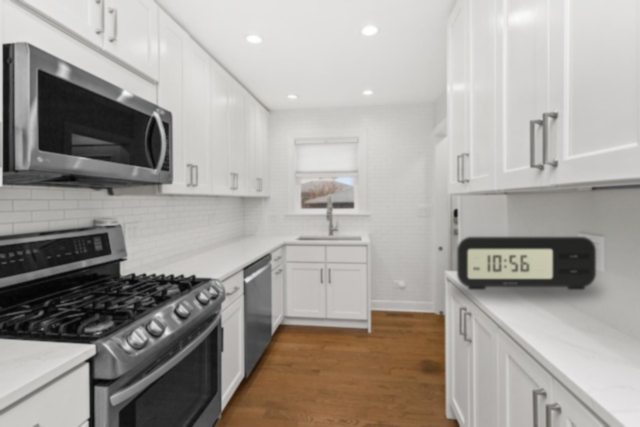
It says 10 h 56 min
